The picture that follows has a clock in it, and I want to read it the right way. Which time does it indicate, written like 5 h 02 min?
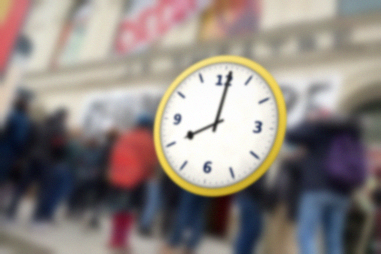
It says 8 h 01 min
